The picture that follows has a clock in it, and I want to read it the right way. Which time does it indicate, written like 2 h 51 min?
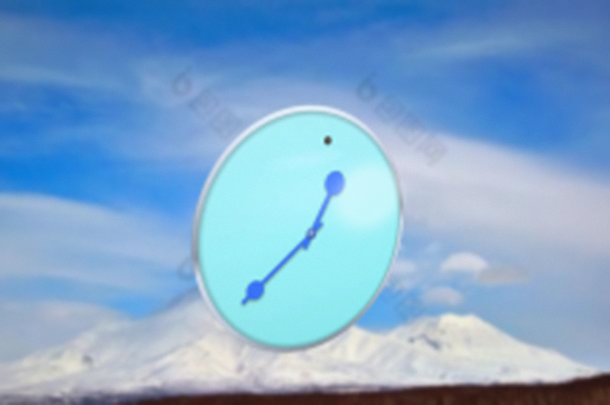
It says 12 h 37 min
